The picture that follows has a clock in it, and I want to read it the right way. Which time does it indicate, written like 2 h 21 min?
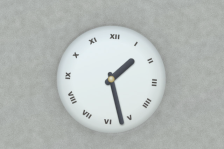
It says 1 h 27 min
